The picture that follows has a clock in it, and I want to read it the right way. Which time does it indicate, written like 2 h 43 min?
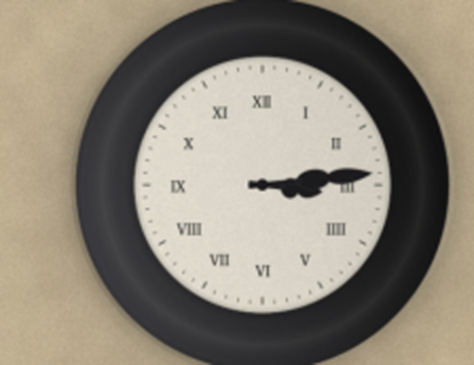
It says 3 h 14 min
